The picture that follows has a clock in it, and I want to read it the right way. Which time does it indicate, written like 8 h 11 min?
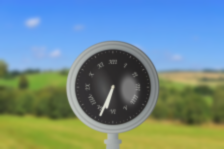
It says 6 h 34 min
